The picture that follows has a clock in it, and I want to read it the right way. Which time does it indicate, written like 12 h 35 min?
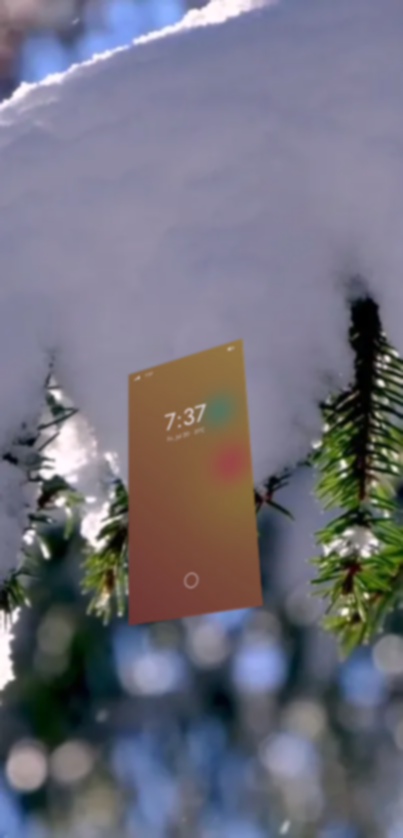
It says 7 h 37 min
